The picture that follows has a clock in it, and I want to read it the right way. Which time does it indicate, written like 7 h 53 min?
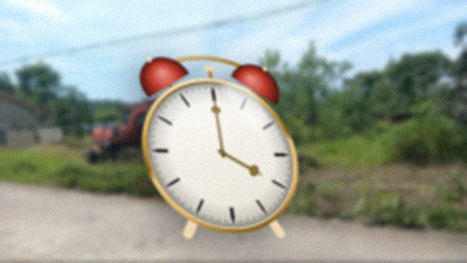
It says 4 h 00 min
